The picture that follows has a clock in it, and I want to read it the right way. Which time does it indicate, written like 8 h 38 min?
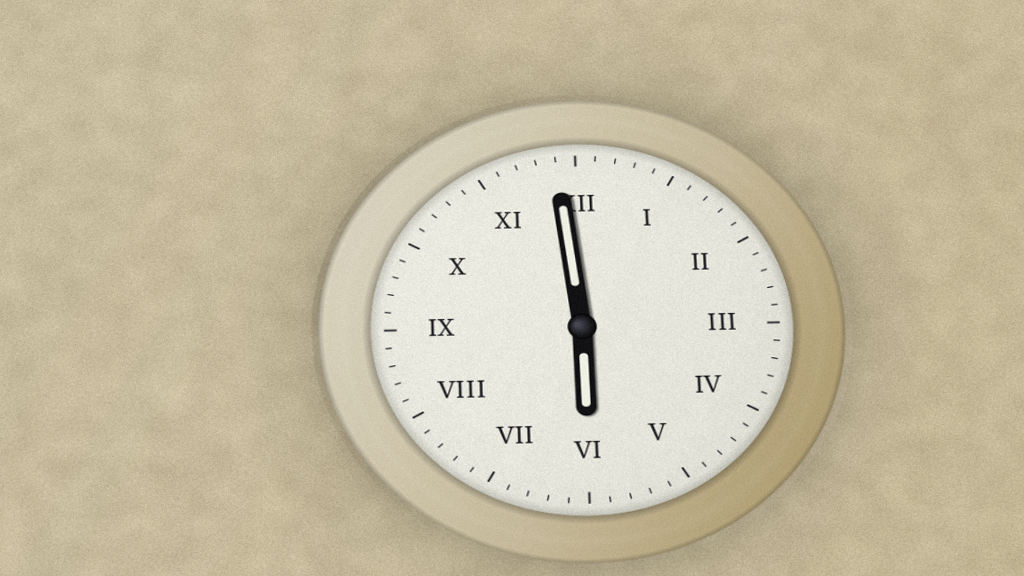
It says 5 h 59 min
